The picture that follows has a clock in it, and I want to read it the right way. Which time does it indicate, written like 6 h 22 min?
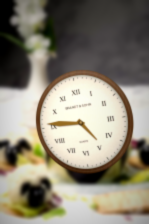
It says 4 h 46 min
